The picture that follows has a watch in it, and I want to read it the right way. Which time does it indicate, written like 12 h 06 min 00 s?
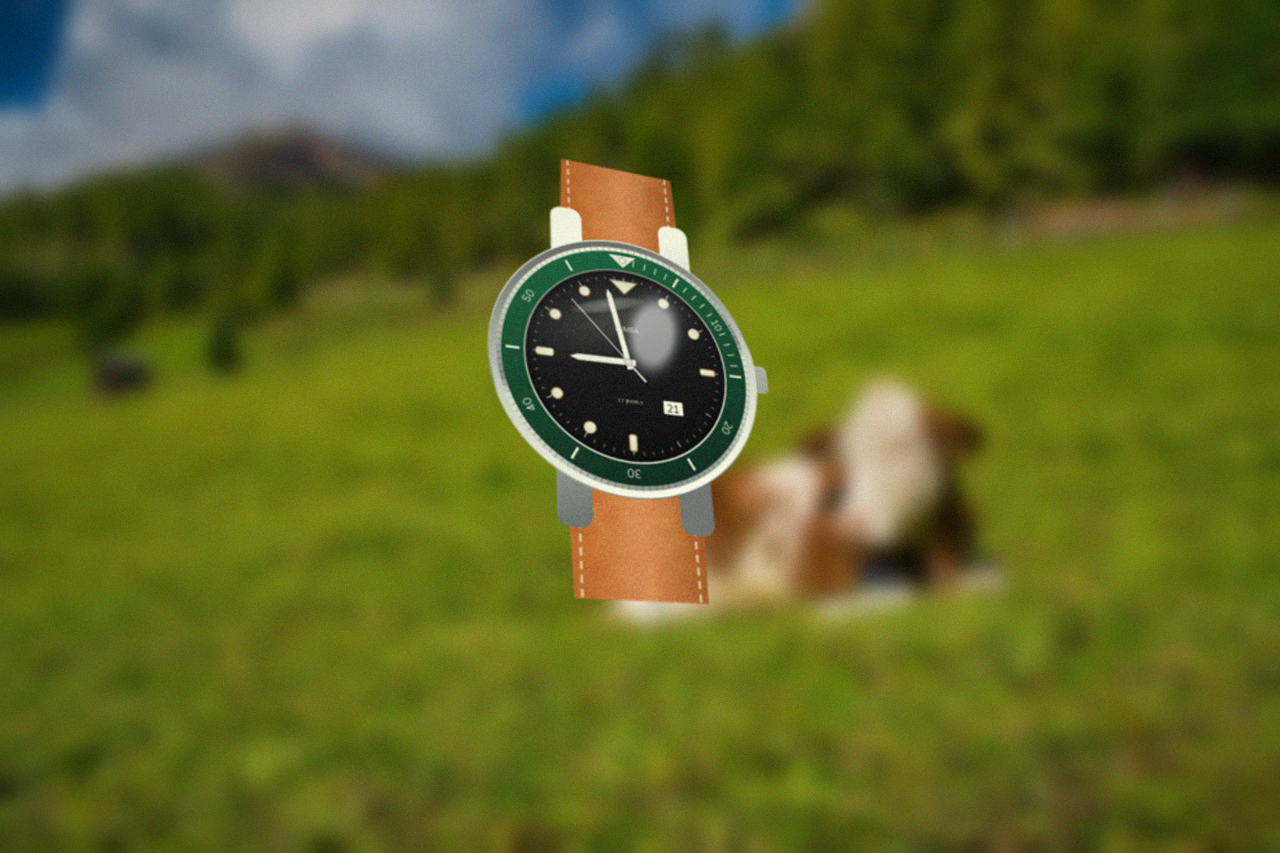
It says 8 h 57 min 53 s
